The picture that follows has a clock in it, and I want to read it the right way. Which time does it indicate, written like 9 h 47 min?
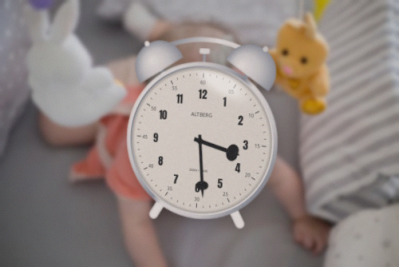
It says 3 h 29 min
